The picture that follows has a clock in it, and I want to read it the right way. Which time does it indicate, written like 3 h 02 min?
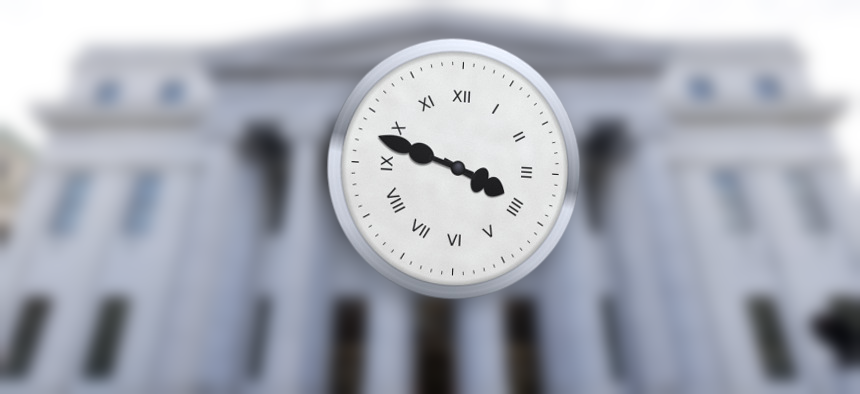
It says 3 h 48 min
